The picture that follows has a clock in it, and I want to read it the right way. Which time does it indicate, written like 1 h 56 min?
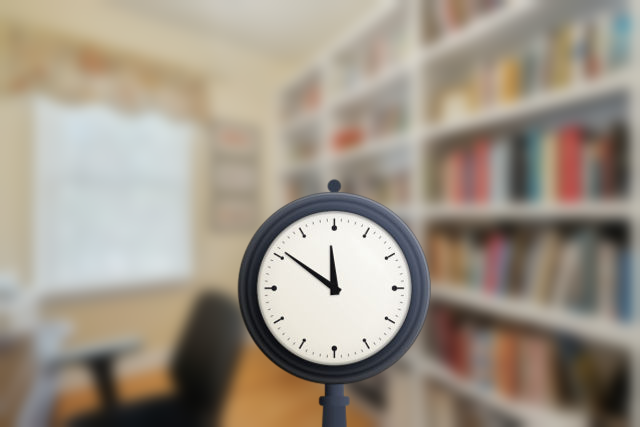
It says 11 h 51 min
